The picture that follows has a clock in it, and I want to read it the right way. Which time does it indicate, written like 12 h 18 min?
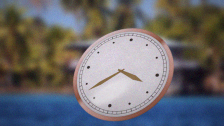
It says 3 h 38 min
